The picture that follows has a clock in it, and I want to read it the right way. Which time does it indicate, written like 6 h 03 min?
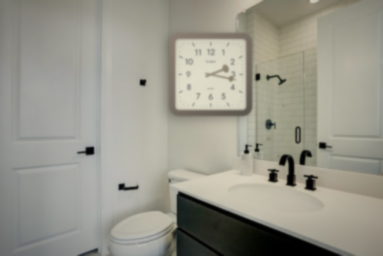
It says 2 h 17 min
